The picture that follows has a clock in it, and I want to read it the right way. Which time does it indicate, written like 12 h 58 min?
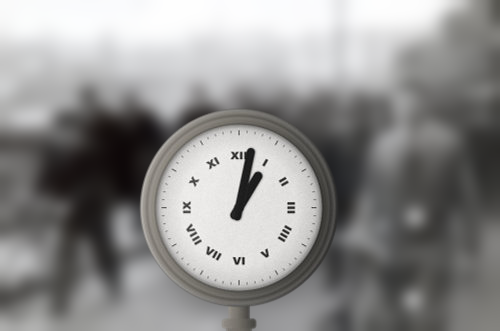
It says 1 h 02 min
